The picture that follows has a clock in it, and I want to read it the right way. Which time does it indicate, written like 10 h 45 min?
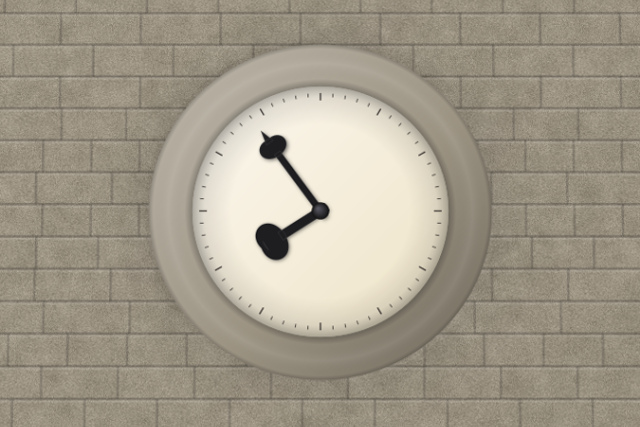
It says 7 h 54 min
